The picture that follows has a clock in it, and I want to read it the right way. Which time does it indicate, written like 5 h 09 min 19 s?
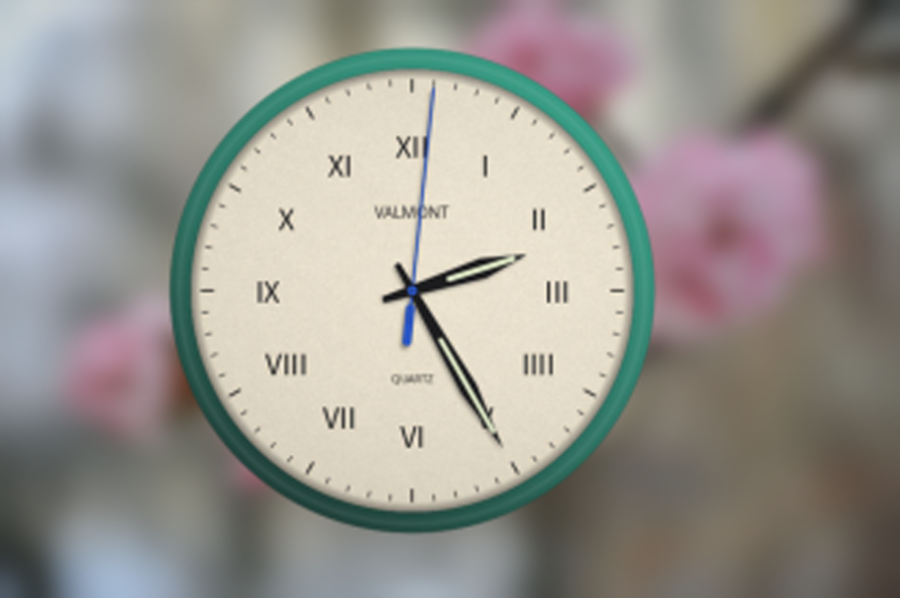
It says 2 h 25 min 01 s
